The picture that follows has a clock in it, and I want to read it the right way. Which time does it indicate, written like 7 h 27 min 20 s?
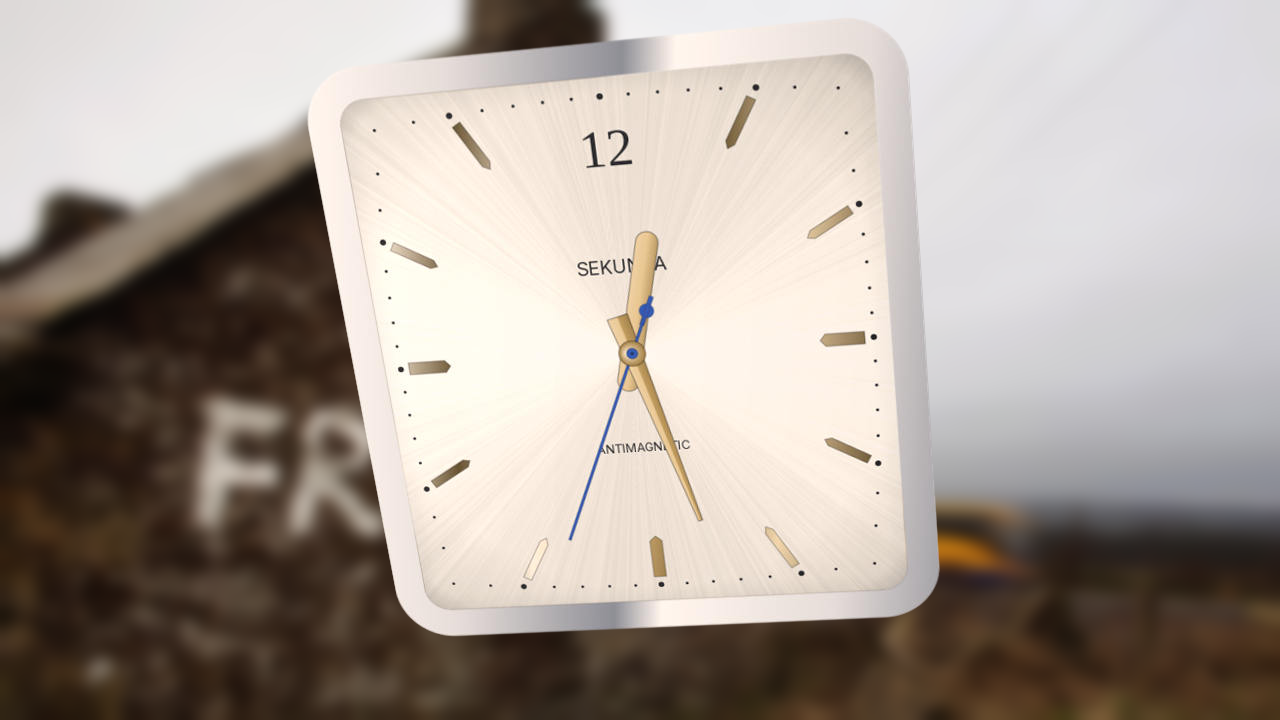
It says 12 h 27 min 34 s
